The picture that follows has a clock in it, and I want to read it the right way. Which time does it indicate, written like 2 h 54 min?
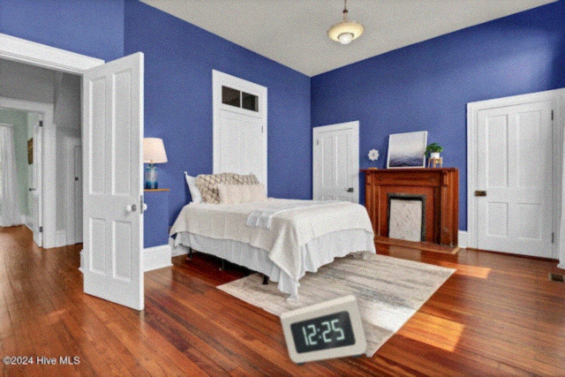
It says 12 h 25 min
